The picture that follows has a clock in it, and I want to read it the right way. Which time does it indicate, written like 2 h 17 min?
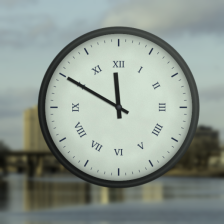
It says 11 h 50 min
